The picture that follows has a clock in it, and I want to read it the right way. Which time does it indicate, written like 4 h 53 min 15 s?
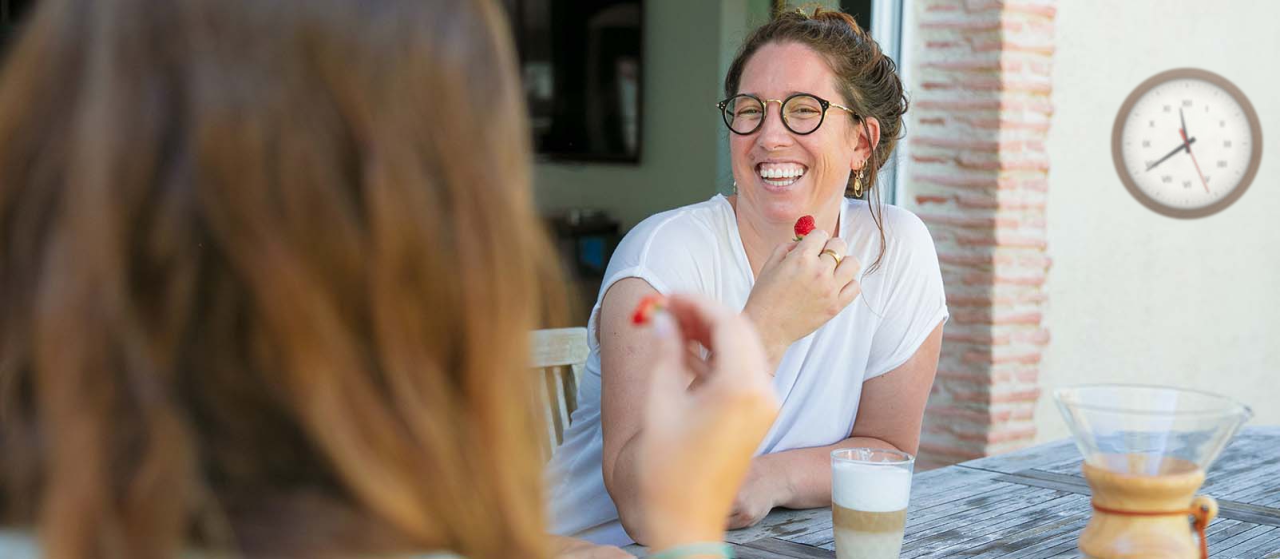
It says 11 h 39 min 26 s
